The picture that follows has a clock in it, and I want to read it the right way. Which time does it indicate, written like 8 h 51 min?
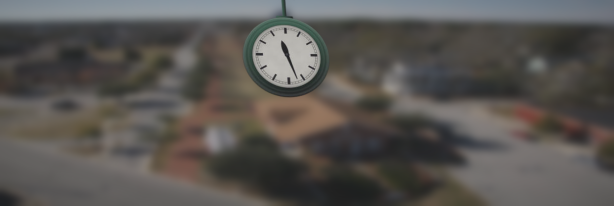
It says 11 h 27 min
